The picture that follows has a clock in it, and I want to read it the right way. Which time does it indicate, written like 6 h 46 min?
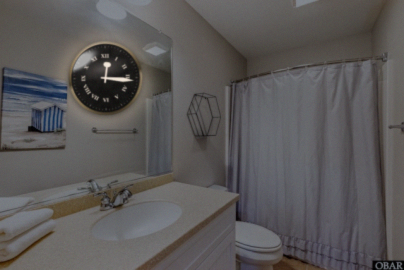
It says 12 h 16 min
